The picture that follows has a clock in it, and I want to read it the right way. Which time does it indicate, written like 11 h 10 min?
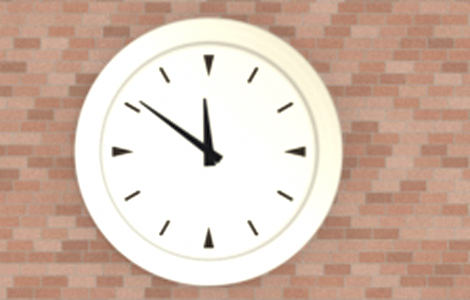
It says 11 h 51 min
